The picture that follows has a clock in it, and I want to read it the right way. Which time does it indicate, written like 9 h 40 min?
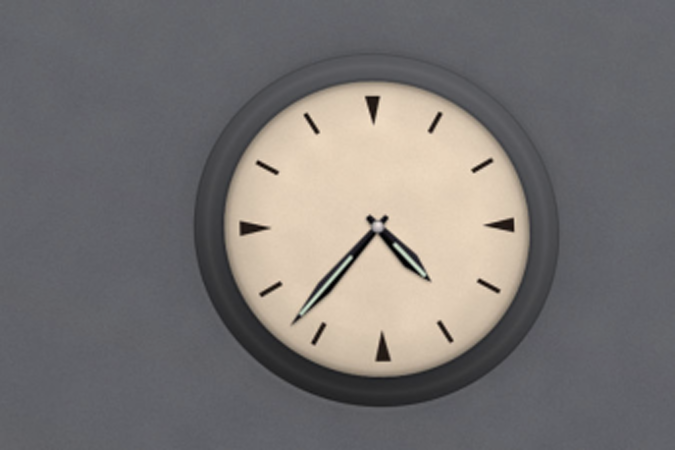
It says 4 h 37 min
